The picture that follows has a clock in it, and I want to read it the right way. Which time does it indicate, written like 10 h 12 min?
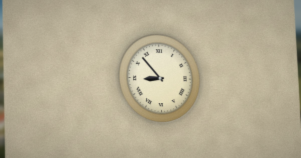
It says 8 h 53 min
